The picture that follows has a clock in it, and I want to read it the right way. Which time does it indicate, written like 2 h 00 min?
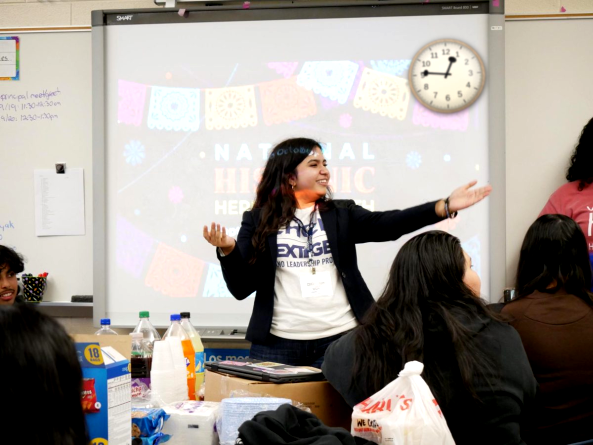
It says 12 h 46 min
